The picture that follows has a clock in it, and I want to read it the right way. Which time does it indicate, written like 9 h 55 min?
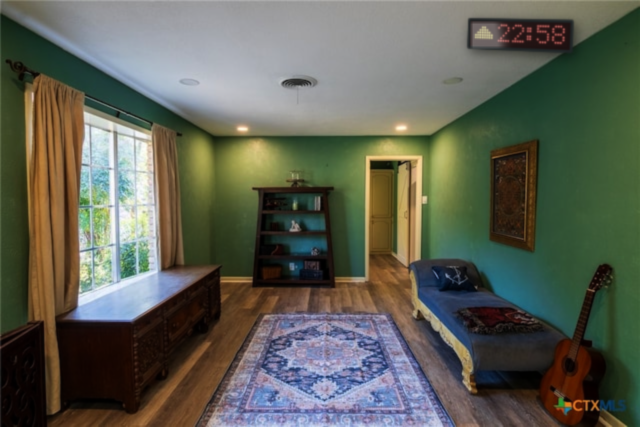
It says 22 h 58 min
